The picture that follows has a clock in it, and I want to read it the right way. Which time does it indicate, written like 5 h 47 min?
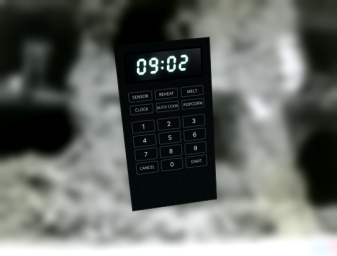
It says 9 h 02 min
